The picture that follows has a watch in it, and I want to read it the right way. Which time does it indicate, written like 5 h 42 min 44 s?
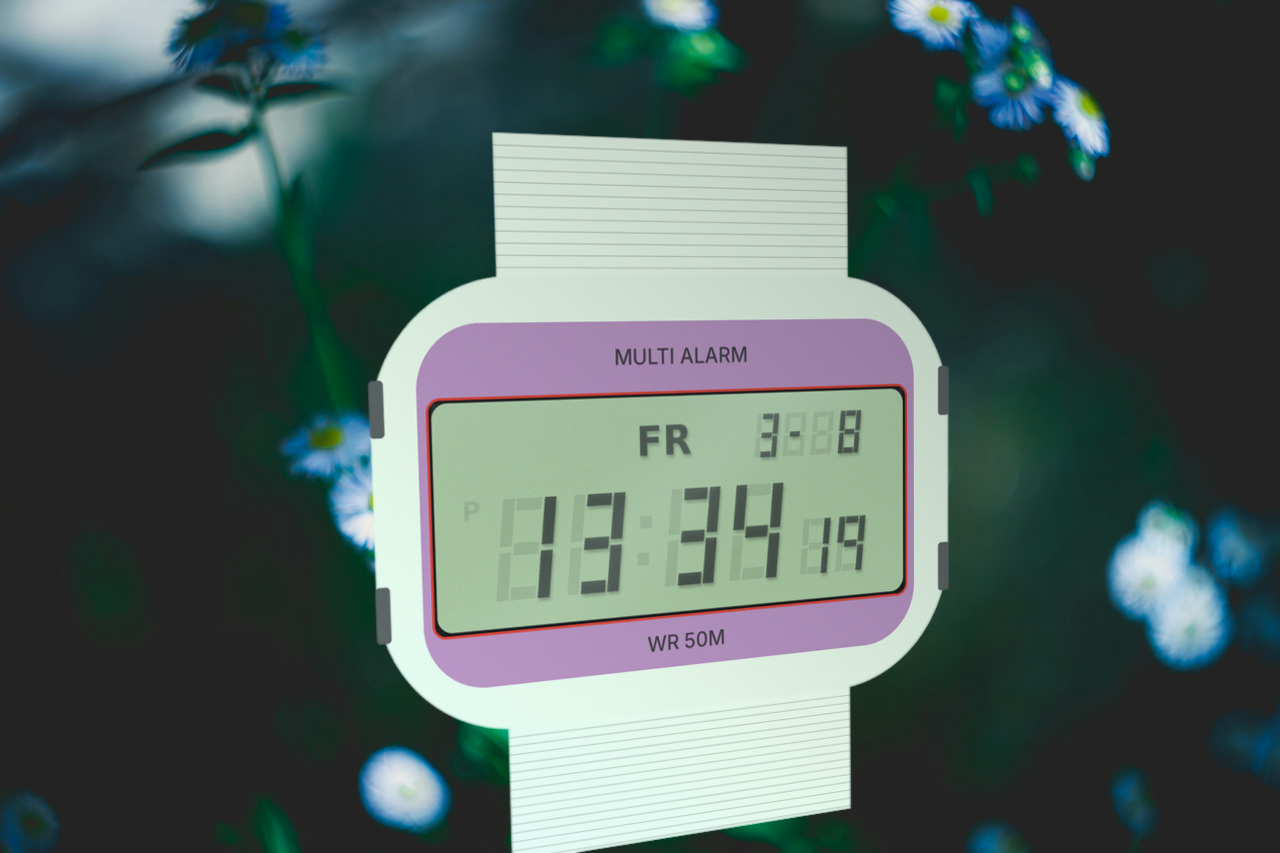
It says 13 h 34 min 19 s
